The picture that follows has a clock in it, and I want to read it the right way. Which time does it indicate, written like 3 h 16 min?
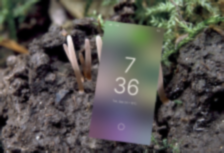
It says 7 h 36 min
